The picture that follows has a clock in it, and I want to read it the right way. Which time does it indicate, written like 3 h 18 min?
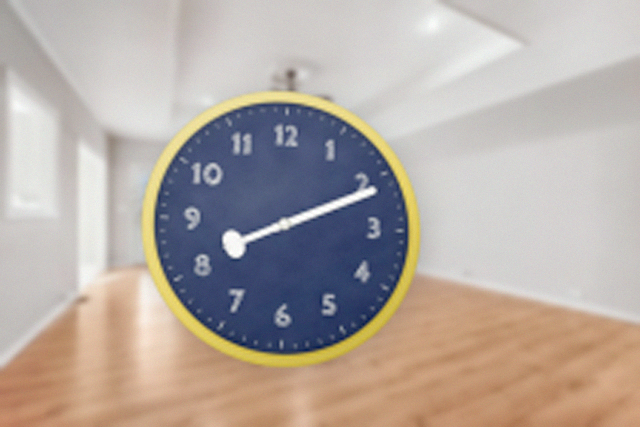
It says 8 h 11 min
